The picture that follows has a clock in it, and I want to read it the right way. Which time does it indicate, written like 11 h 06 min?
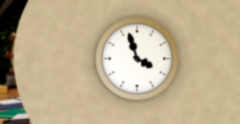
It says 3 h 57 min
